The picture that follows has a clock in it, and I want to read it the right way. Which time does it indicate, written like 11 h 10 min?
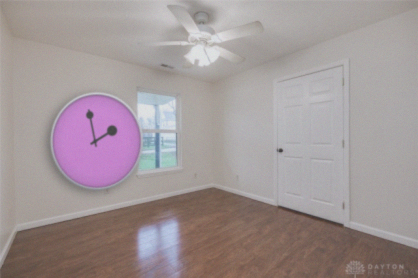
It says 1 h 58 min
